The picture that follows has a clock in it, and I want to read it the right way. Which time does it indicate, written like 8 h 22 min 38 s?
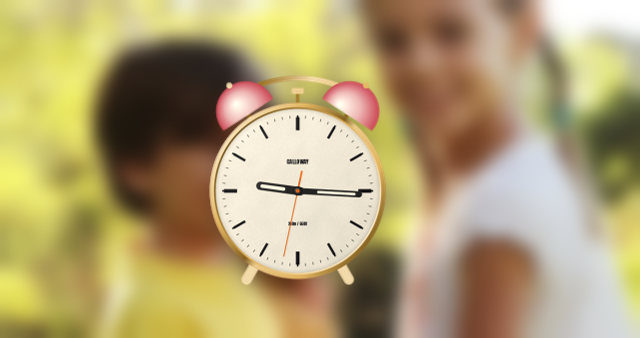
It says 9 h 15 min 32 s
